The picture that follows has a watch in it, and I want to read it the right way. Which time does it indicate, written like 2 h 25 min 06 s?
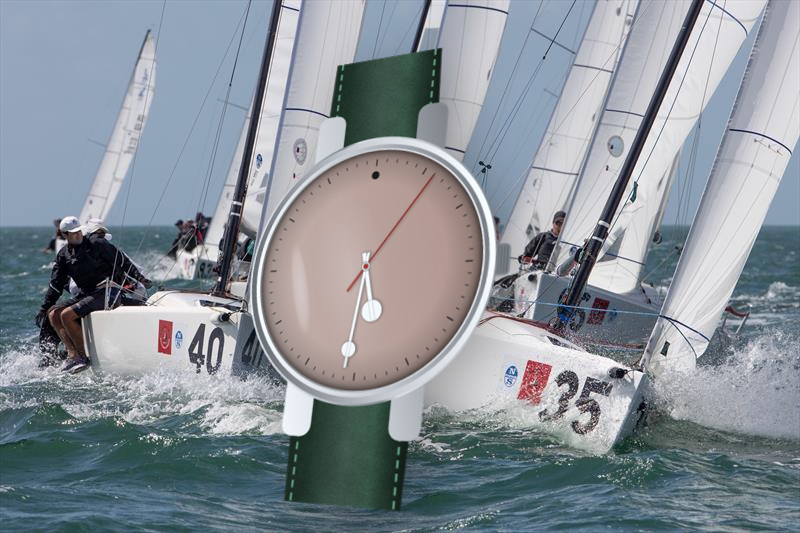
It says 5 h 31 min 06 s
